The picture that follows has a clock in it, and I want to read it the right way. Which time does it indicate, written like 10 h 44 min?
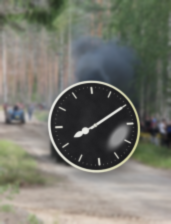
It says 8 h 10 min
